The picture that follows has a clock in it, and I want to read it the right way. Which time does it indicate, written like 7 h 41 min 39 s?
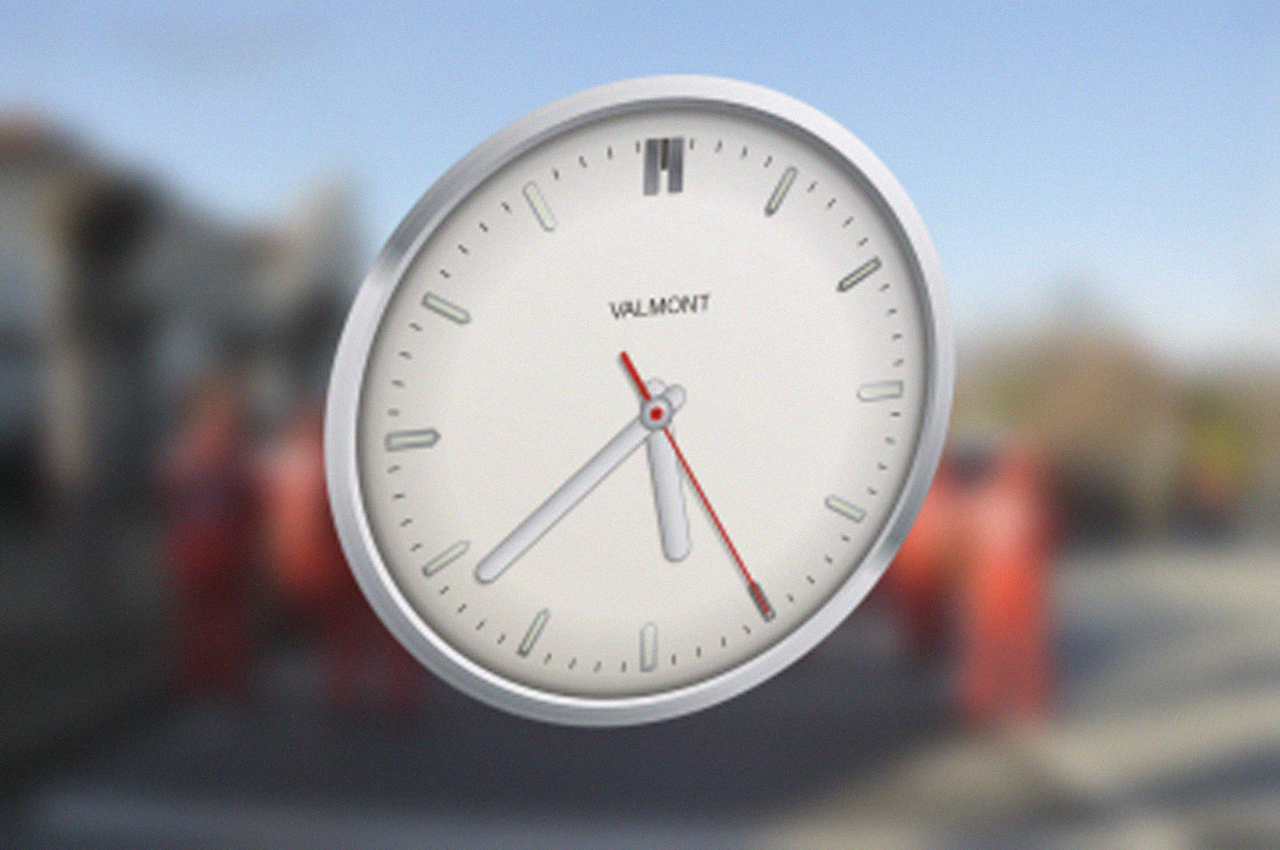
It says 5 h 38 min 25 s
